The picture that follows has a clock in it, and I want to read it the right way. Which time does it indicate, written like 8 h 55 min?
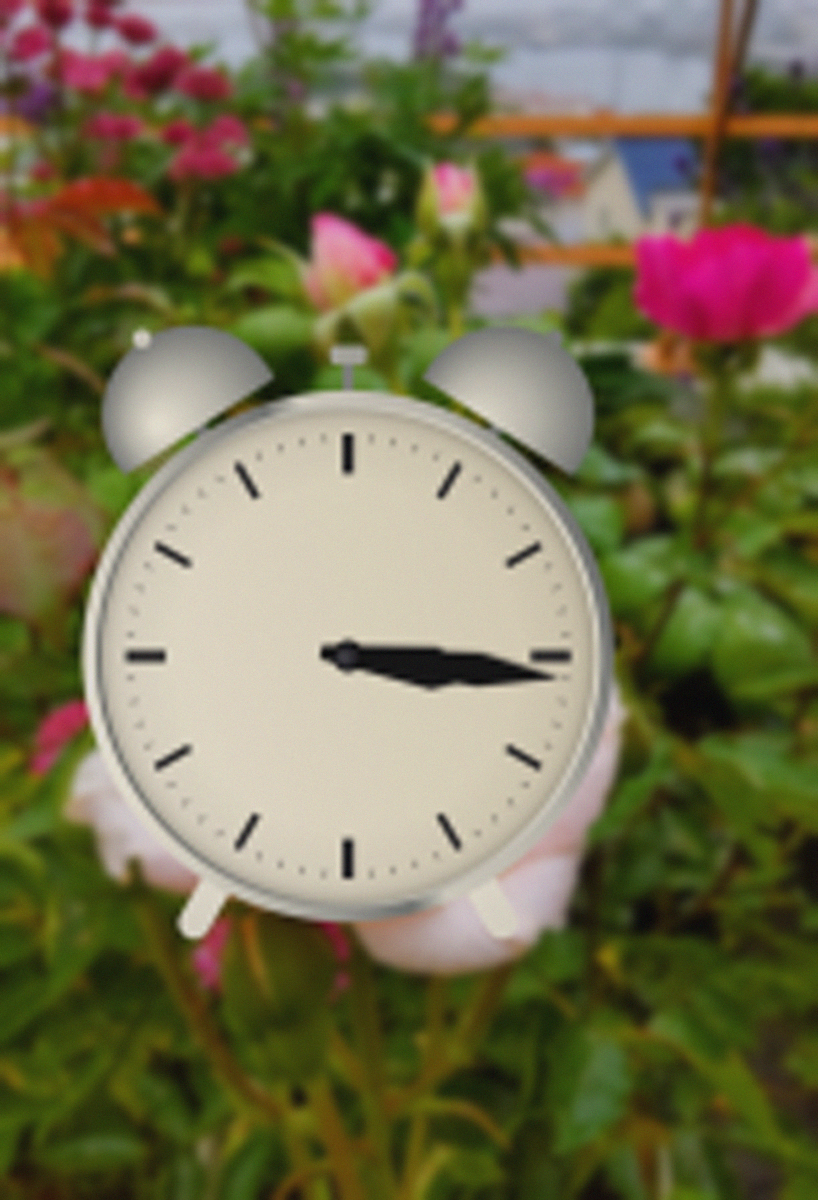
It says 3 h 16 min
